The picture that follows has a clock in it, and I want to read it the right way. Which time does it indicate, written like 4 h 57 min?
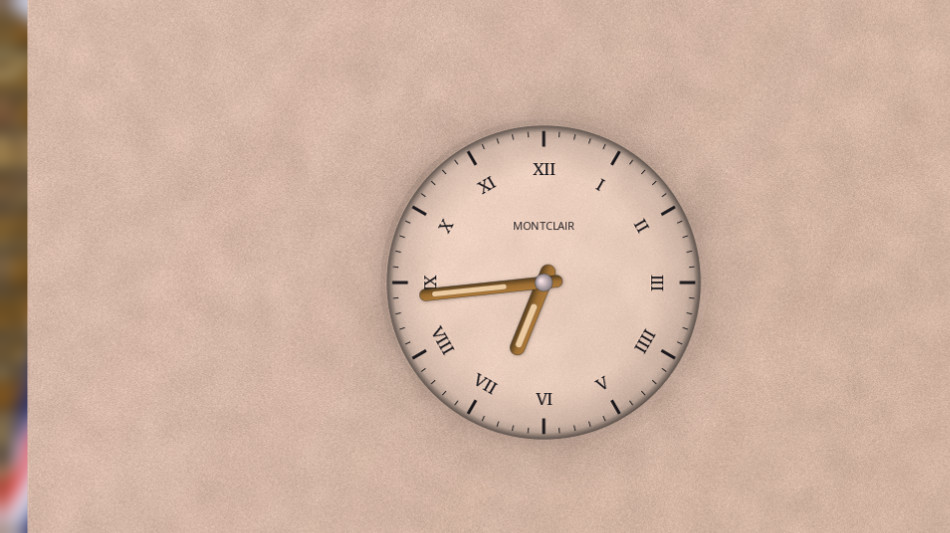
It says 6 h 44 min
